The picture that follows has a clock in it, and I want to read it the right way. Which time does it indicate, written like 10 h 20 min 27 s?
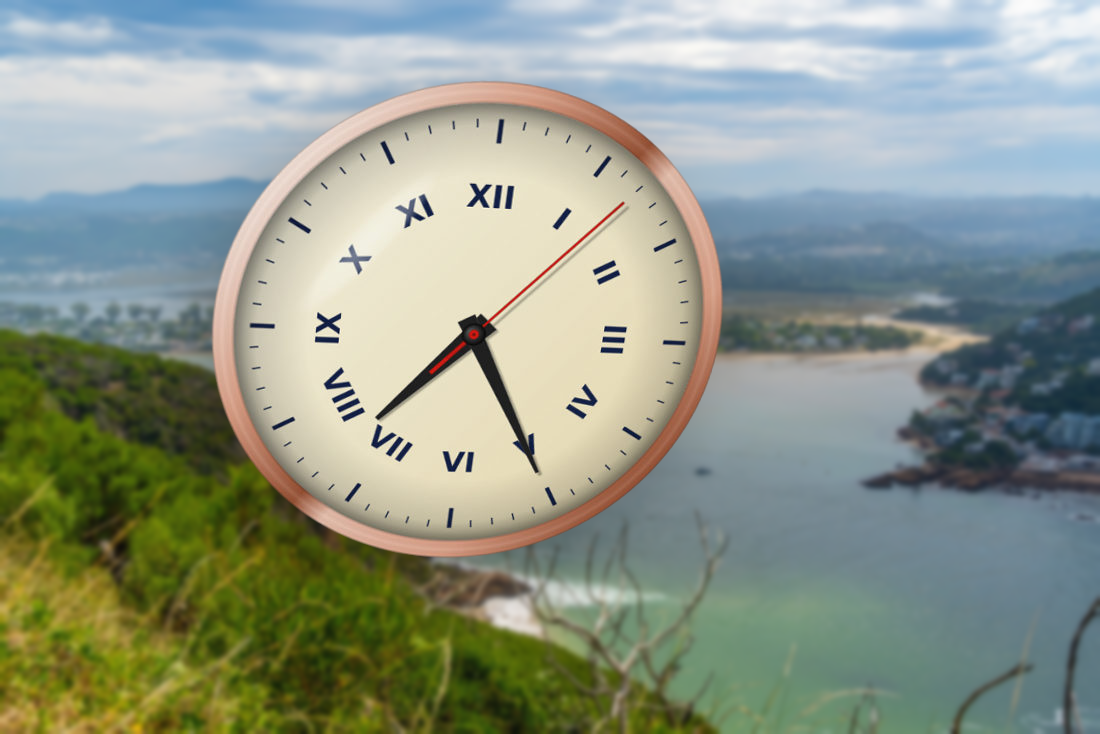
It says 7 h 25 min 07 s
